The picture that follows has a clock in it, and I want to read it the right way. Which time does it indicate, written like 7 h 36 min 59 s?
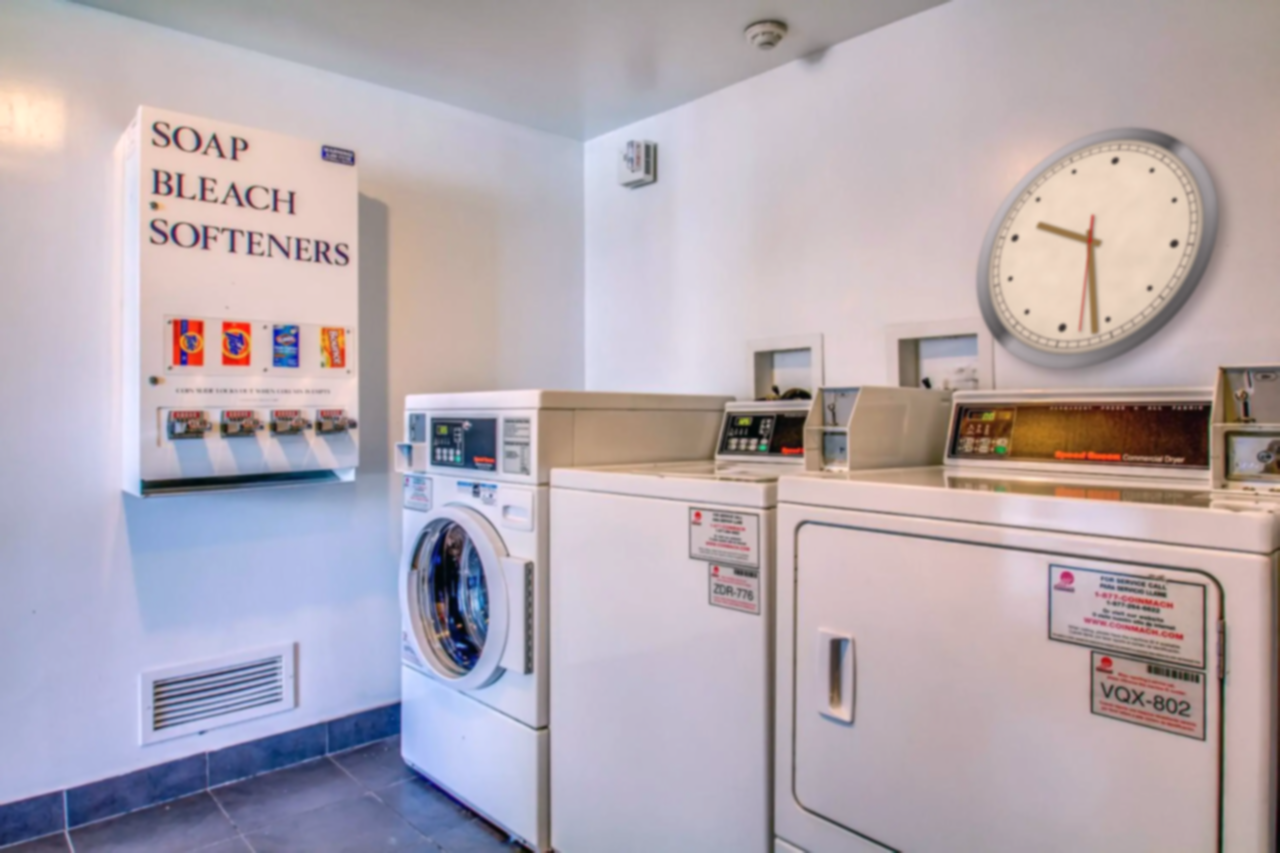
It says 9 h 26 min 28 s
